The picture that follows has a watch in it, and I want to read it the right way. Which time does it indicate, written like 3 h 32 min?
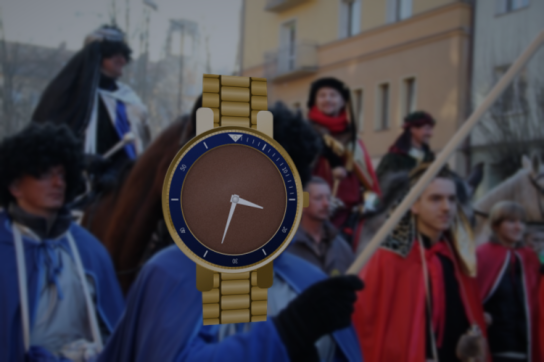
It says 3 h 33 min
